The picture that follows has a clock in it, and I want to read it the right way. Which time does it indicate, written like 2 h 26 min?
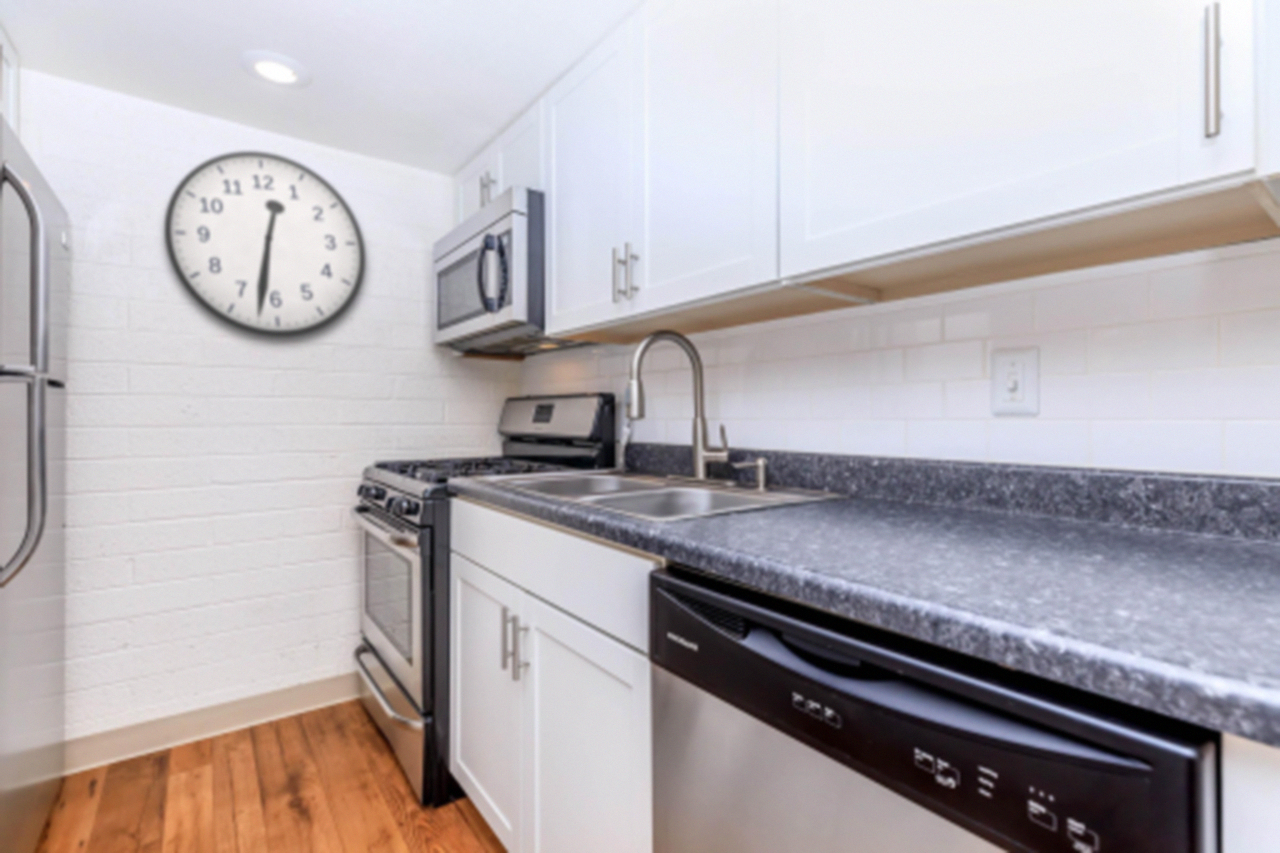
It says 12 h 32 min
